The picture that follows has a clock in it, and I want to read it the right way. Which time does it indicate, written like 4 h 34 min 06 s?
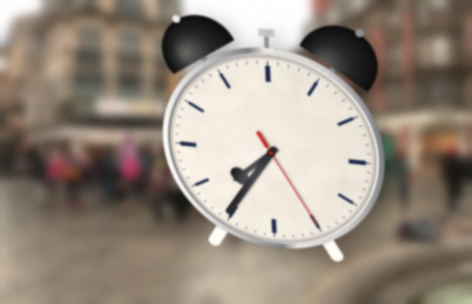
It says 7 h 35 min 25 s
